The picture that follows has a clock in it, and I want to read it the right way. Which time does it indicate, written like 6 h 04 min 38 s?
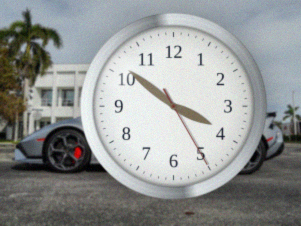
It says 3 h 51 min 25 s
